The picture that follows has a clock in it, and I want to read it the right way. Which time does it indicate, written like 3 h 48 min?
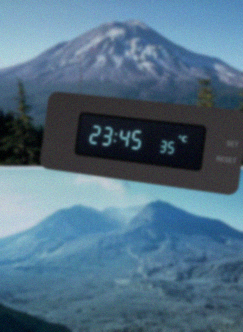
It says 23 h 45 min
